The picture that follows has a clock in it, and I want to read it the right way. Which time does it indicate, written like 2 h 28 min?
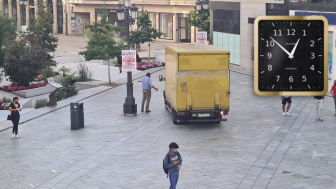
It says 12 h 52 min
